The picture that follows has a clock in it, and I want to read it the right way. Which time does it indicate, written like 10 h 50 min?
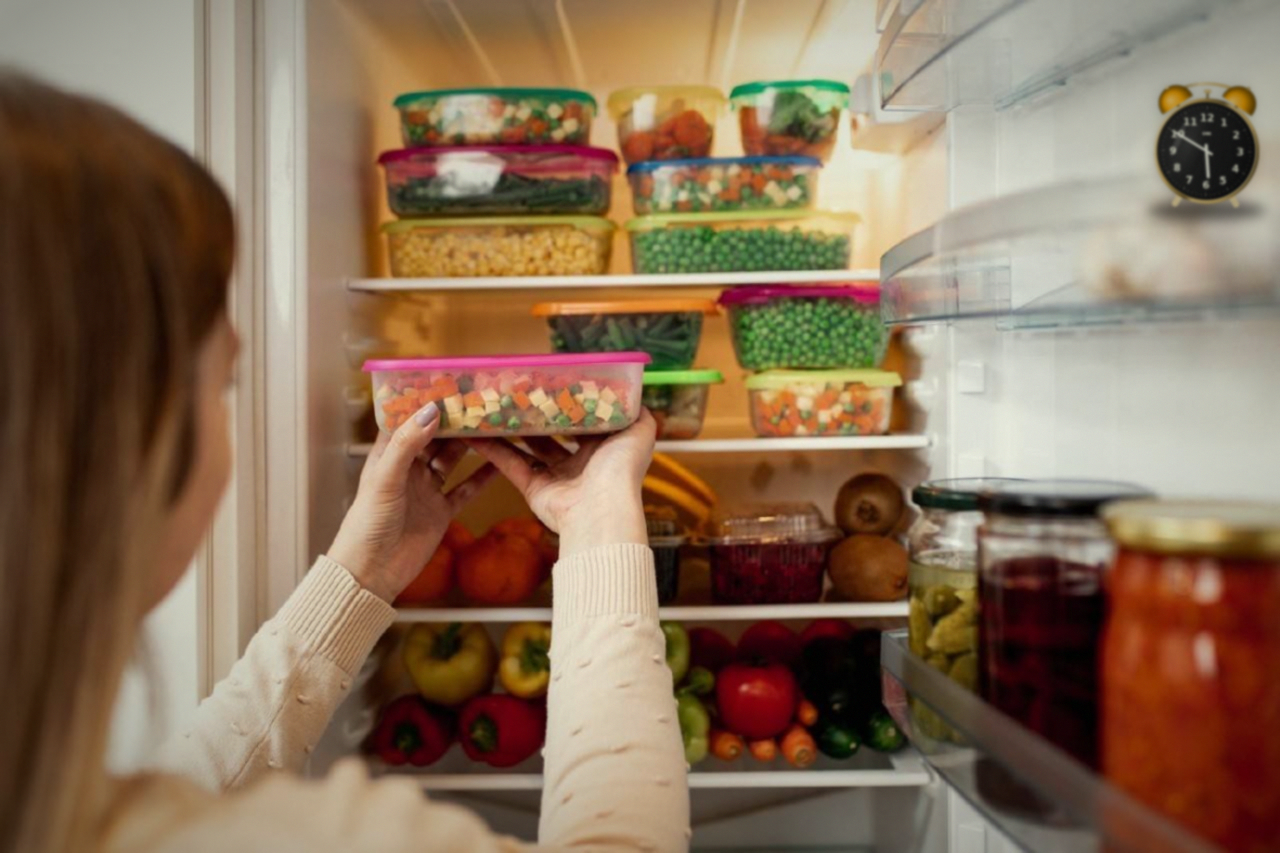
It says 5 h 50 min
